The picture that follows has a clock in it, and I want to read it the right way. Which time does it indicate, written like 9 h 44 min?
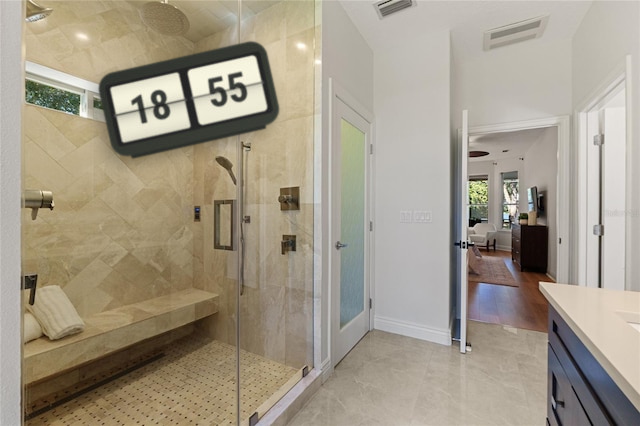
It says 18 h 55 min
